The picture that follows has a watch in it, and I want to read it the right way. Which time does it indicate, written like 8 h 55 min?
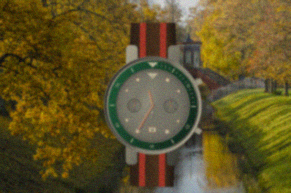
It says 11 h 35 min
